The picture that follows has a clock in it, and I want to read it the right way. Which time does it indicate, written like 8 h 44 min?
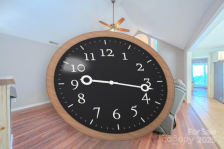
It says 9 h 17 min
